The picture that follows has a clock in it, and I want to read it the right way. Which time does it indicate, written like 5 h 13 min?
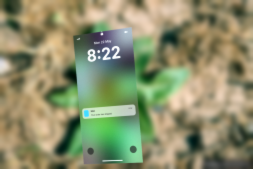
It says 8 h 22 min
